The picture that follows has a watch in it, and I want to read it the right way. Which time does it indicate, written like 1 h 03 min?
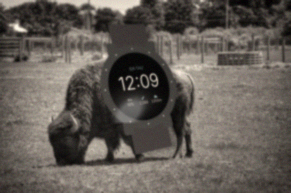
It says 12 h 09 min
